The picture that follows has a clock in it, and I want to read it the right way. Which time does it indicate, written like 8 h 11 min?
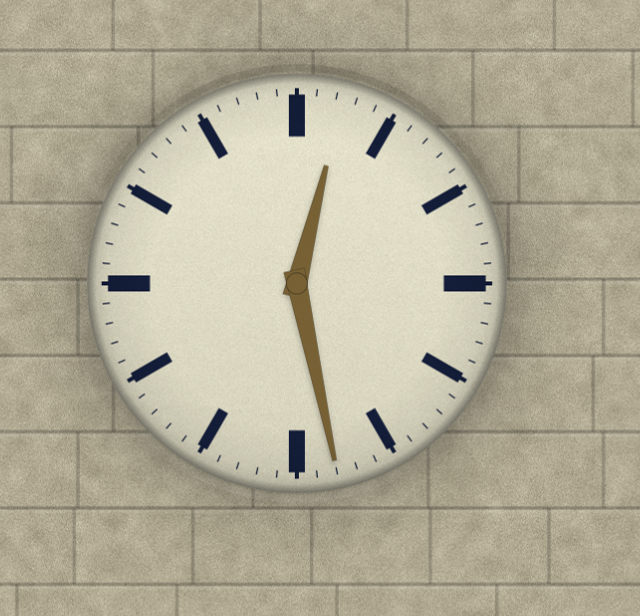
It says 12 h 28 min
